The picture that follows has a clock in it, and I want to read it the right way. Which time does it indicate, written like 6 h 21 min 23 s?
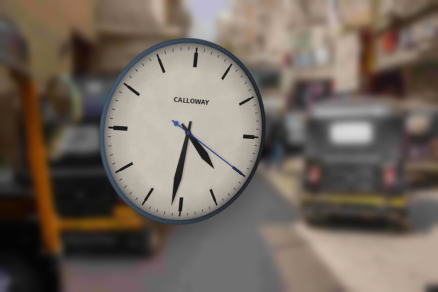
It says 4 h 31 min 20 s
